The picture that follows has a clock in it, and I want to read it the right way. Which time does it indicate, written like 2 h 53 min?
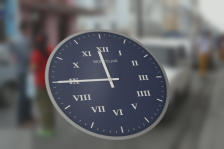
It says 11 h 45 min
